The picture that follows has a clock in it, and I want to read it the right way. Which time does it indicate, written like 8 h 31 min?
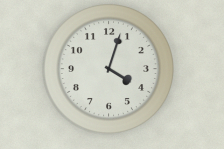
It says 4 h 03 min
